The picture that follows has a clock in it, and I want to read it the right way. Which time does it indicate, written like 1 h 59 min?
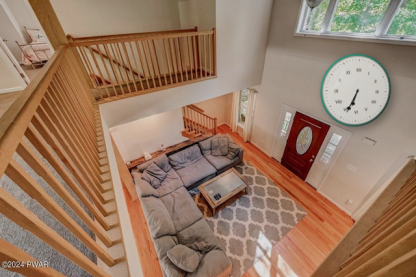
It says 6 h 34 min
